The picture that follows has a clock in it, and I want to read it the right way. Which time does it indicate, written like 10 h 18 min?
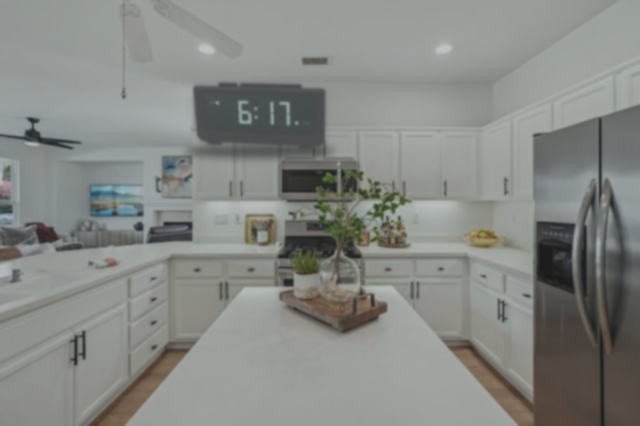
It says 6 h 17 min
